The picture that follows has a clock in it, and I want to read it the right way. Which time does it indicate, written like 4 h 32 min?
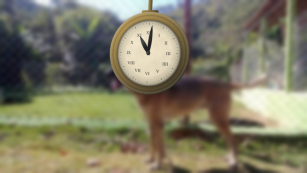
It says 11 h 01 min
